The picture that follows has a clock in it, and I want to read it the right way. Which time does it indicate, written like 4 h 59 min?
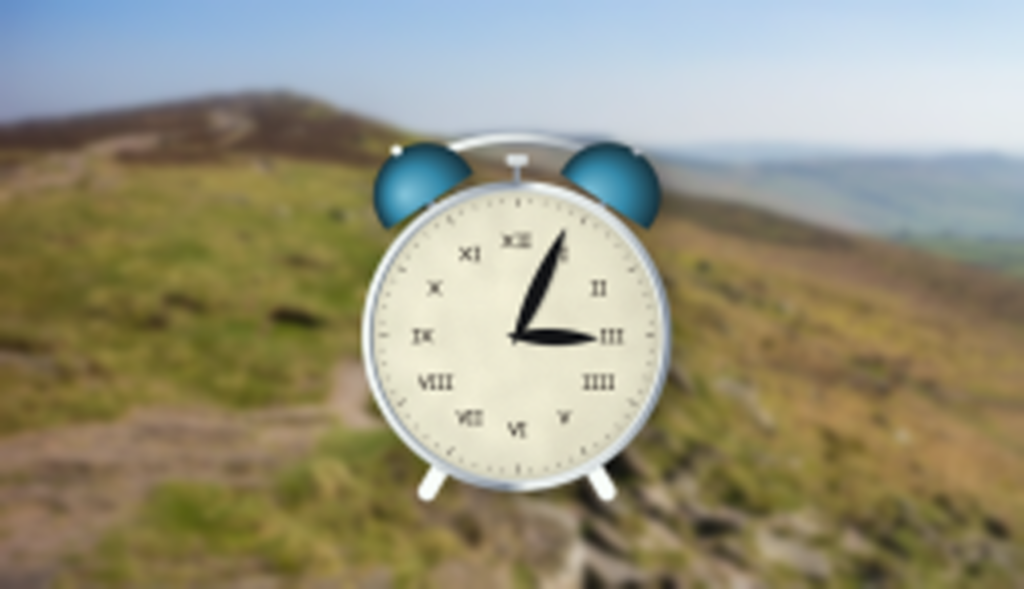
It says 3 h 04 min
